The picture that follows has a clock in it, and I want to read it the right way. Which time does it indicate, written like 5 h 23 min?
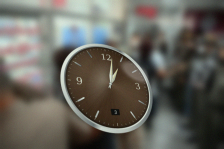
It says 1 h 02 min
